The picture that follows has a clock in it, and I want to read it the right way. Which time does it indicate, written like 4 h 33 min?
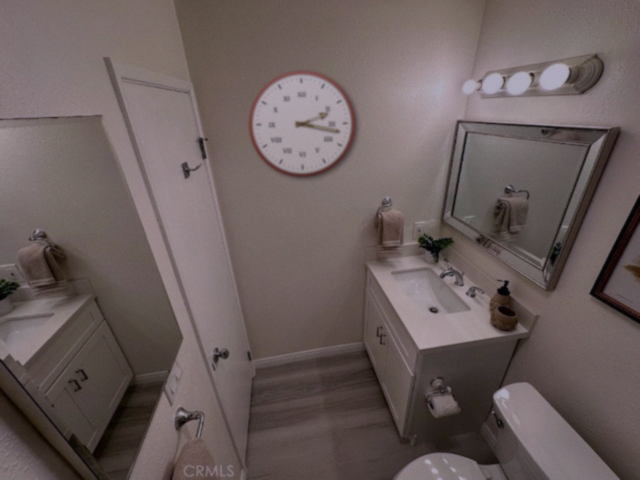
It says 2 h 17 min
